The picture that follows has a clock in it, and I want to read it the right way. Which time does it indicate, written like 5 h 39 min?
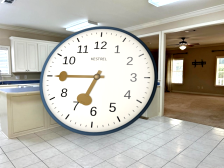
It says 6 h 45 min
